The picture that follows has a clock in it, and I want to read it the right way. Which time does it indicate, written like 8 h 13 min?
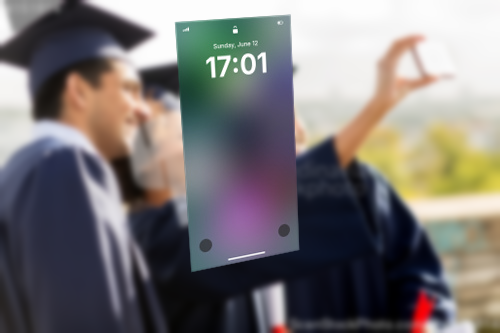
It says 17 h 01 min
